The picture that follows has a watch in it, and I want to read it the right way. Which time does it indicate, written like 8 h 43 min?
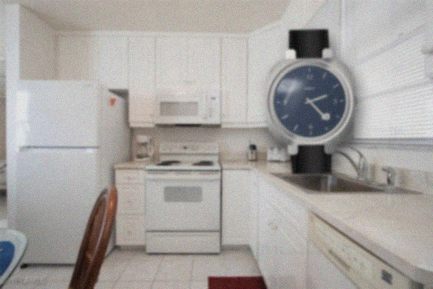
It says 2 h 23 min
